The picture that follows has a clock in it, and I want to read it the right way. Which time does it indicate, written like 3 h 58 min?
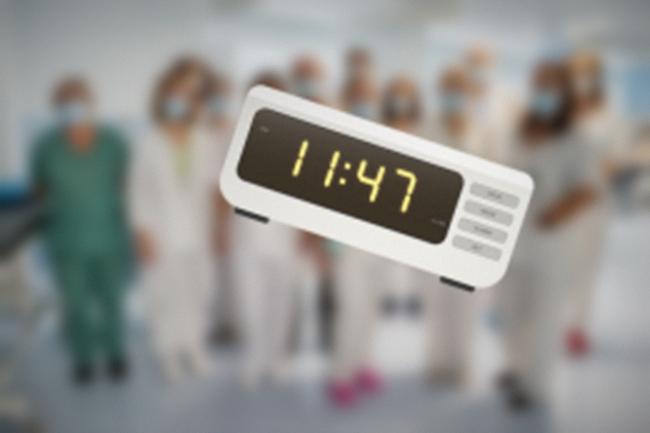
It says 11 h 47 min
